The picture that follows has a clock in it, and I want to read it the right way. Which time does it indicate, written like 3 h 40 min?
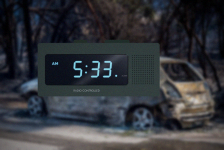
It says 5 h 33 min
